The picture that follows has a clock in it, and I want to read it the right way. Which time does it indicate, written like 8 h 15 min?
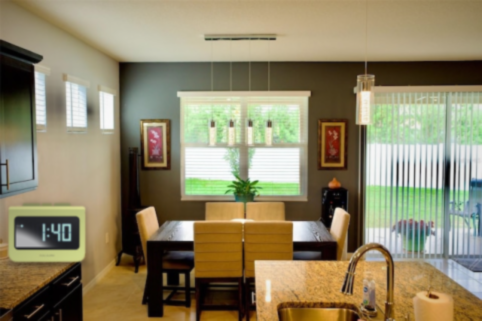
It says 1 h 40 min
